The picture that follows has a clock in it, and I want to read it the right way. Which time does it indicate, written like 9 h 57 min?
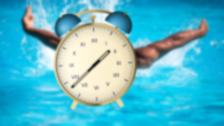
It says 1 h 38 min
